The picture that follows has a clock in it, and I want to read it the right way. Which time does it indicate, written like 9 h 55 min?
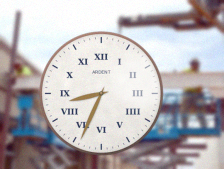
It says 8 h 34 min
